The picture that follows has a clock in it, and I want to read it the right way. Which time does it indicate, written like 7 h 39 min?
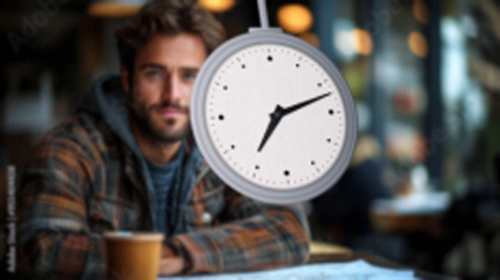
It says 7 h 12 min
